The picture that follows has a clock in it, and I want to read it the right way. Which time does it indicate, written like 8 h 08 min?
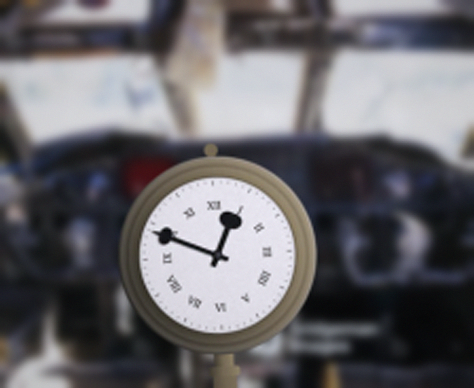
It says 12 h 49 min
